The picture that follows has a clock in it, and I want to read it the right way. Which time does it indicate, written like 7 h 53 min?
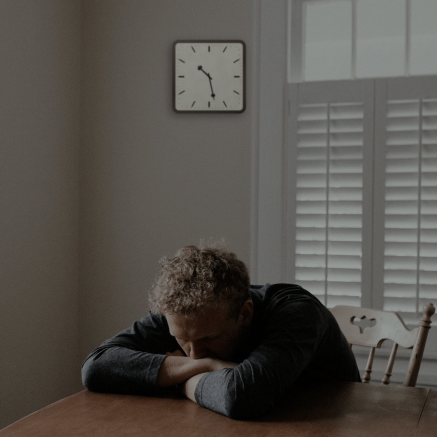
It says 10 h 28 min
